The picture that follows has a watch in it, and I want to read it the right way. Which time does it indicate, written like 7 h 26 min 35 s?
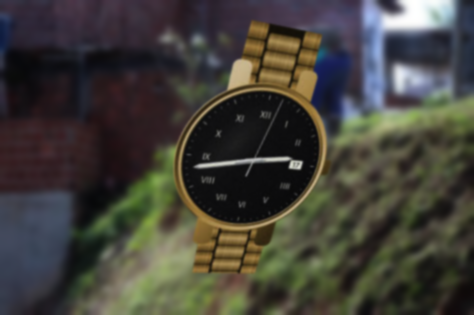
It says 2 h 43 min 02 s
